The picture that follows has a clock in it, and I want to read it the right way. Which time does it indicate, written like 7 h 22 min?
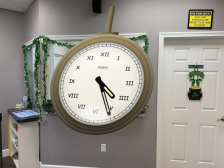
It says 4 h 26 min
